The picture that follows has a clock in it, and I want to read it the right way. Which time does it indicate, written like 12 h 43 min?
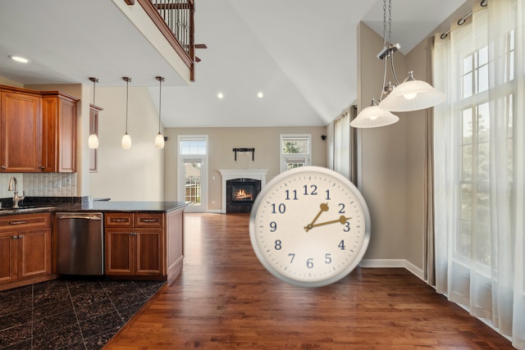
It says 1 h 13 min
